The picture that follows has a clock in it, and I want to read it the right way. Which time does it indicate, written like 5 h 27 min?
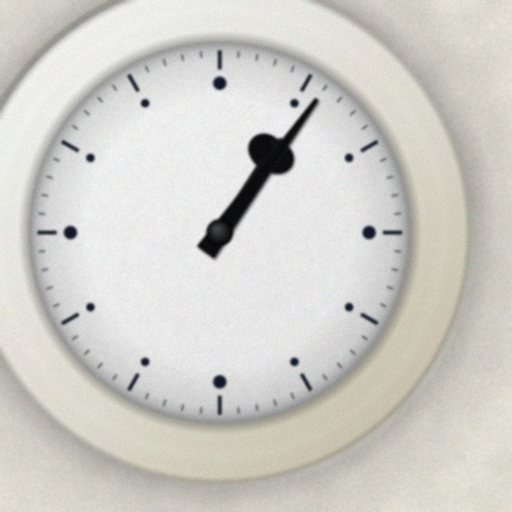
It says 1 h 06 min
